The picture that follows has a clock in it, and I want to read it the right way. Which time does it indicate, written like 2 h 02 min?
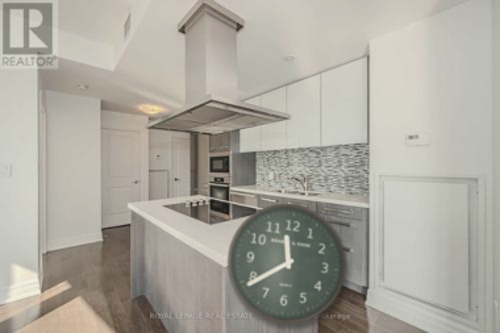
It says 11 h 39 min
